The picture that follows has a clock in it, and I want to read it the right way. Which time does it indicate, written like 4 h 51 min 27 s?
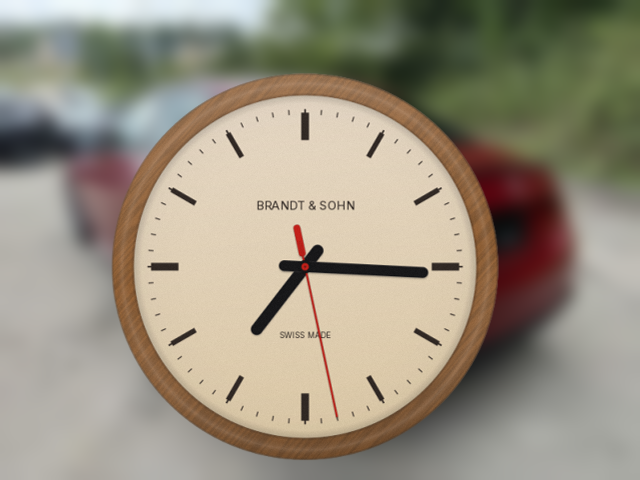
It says 7 h 15 min 28 s
